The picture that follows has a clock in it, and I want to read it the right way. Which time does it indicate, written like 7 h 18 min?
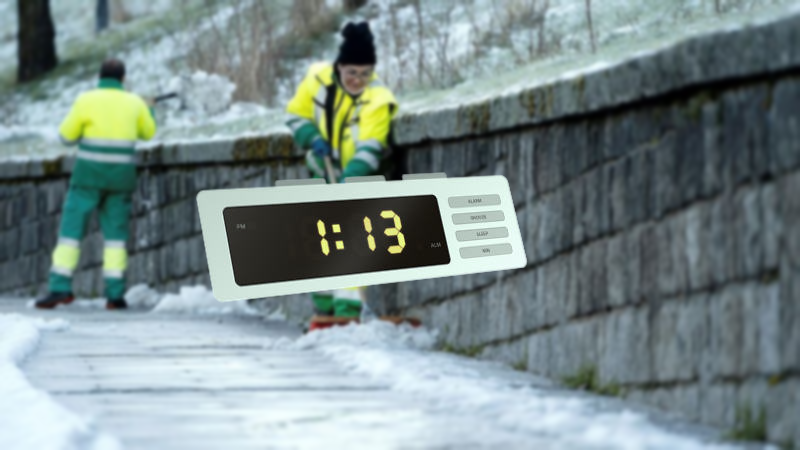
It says 1 h 13 min
